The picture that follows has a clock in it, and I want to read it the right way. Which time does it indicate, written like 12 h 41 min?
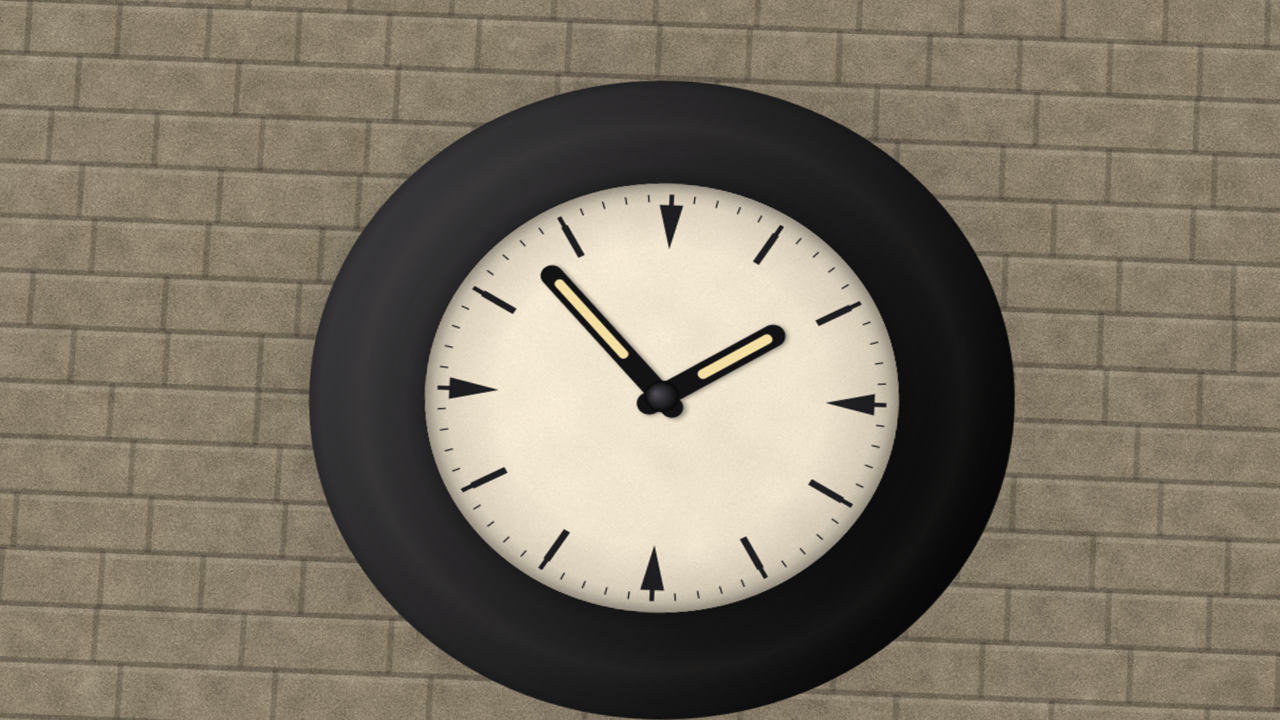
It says 1 h 53 min
